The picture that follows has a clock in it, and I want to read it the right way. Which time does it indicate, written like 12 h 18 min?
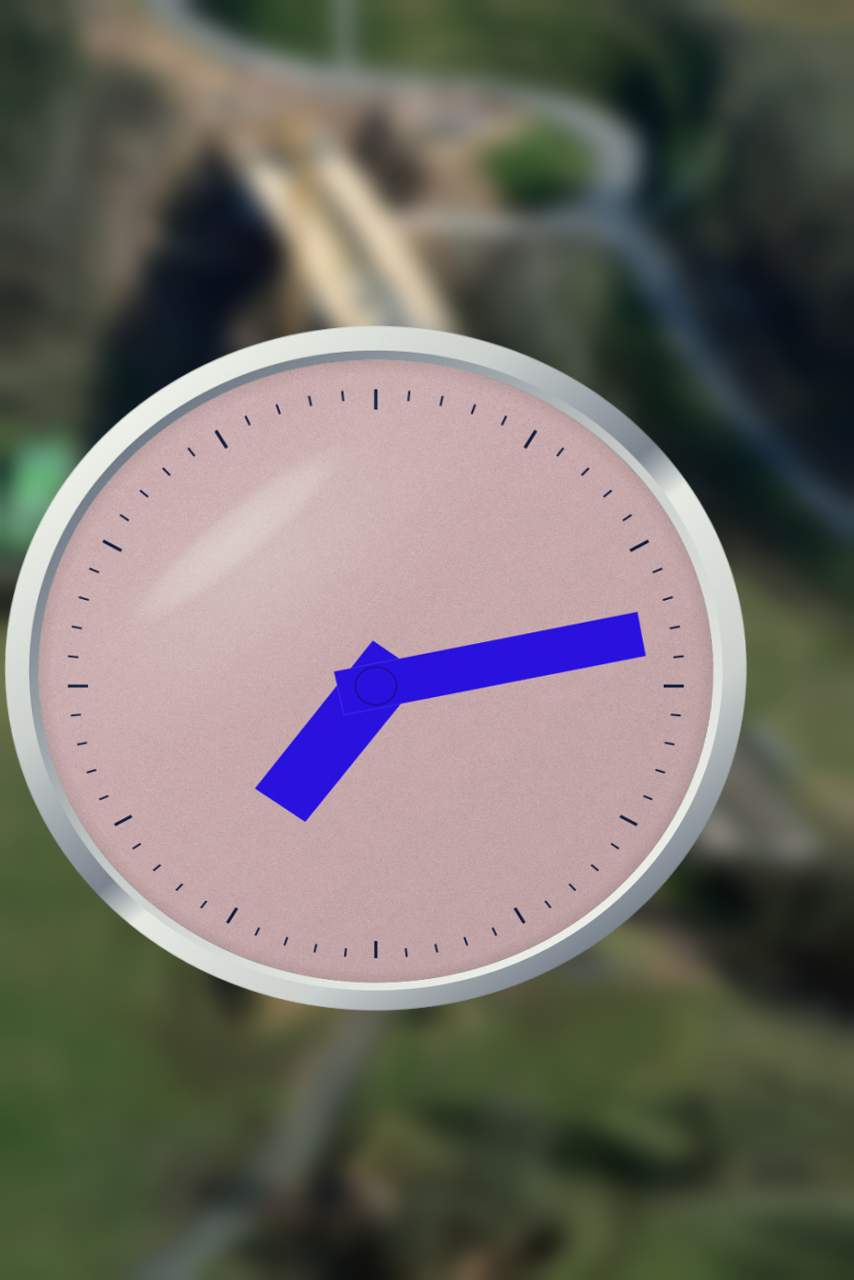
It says 7 h 13 min
